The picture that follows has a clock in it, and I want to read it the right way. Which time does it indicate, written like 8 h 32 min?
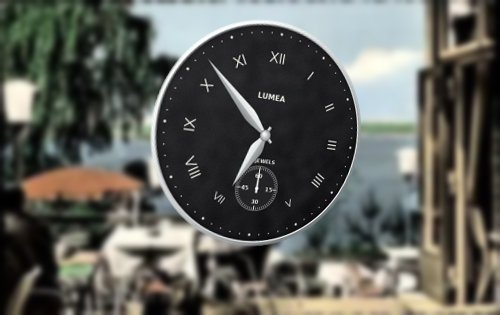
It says 6 h 52 min
